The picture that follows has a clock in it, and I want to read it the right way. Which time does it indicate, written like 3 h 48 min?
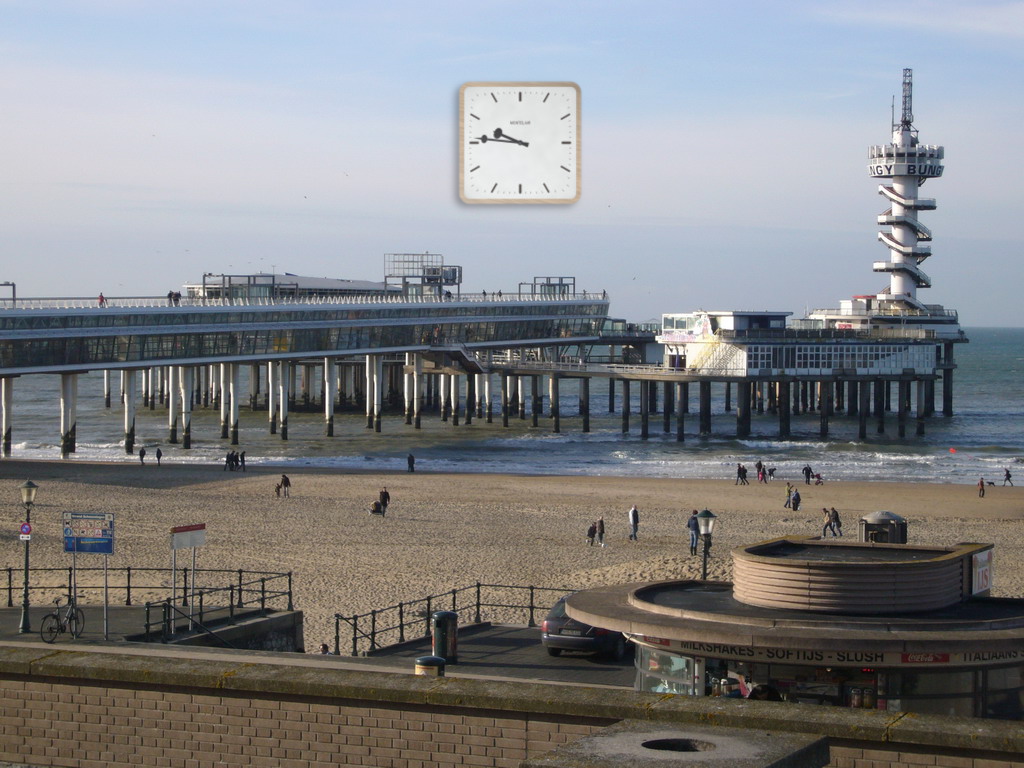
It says 9 h 46 min
